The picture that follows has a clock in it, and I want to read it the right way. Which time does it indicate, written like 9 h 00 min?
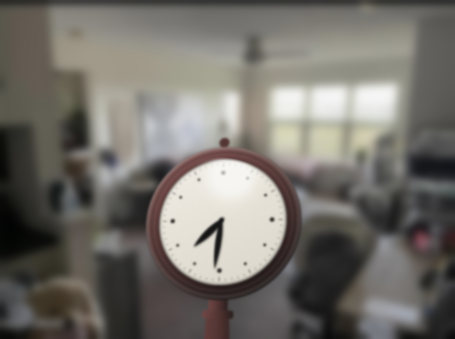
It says 7 h 31 min
